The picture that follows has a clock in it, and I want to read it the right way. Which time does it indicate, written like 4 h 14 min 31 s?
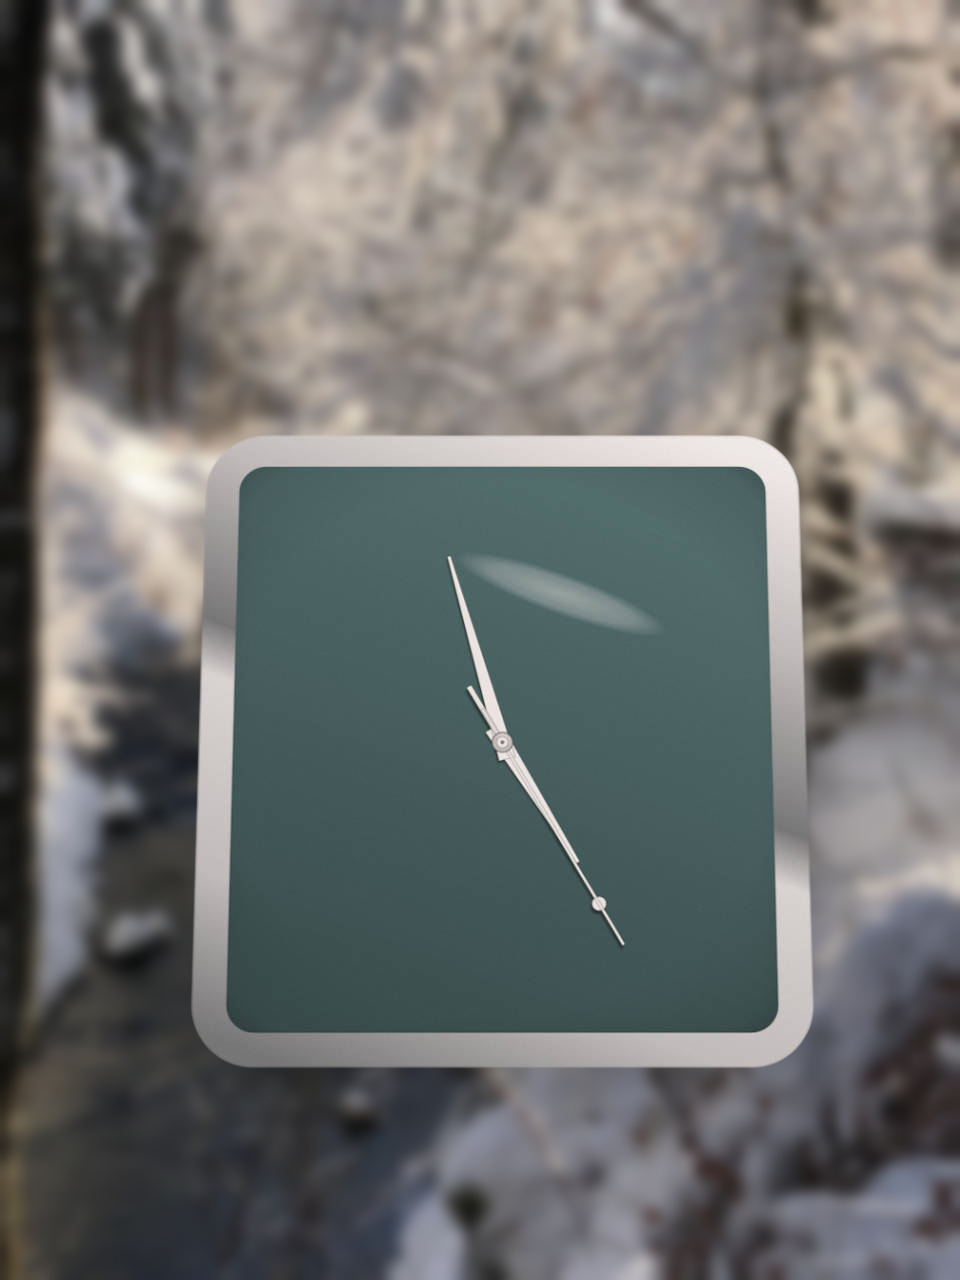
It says 4 h 57 min 25 s
